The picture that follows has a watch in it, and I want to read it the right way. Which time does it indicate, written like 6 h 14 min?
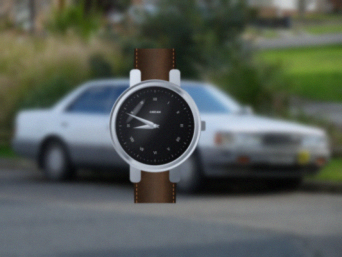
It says 8 h 49 min
